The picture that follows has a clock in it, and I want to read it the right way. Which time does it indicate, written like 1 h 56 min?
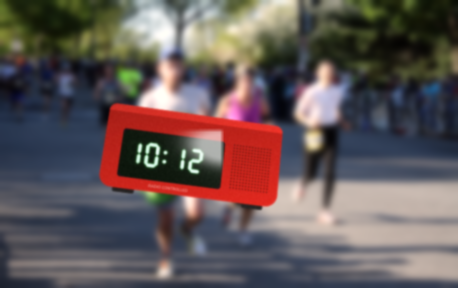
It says 10 h 12 min
